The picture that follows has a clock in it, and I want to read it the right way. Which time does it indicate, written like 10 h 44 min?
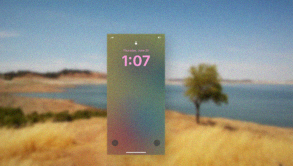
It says 1 h 07 min
